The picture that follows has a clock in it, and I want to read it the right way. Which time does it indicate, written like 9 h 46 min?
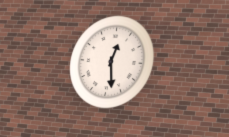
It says 12 h 28 min
